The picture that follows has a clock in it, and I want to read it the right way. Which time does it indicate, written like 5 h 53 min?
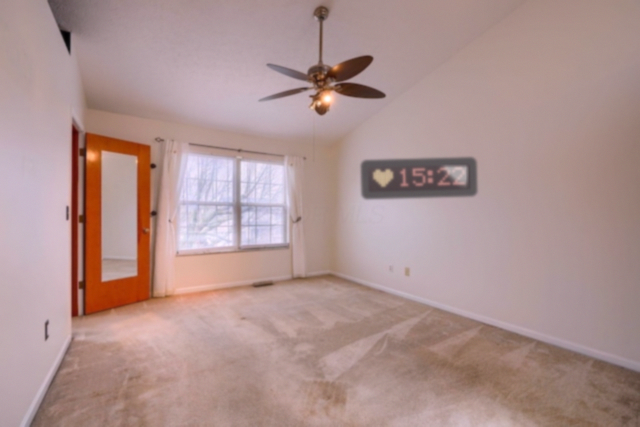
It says 15 h 22 min
